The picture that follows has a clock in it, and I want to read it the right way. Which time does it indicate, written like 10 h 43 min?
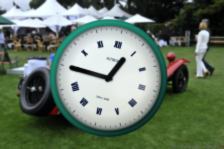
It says 12 h 45 min
